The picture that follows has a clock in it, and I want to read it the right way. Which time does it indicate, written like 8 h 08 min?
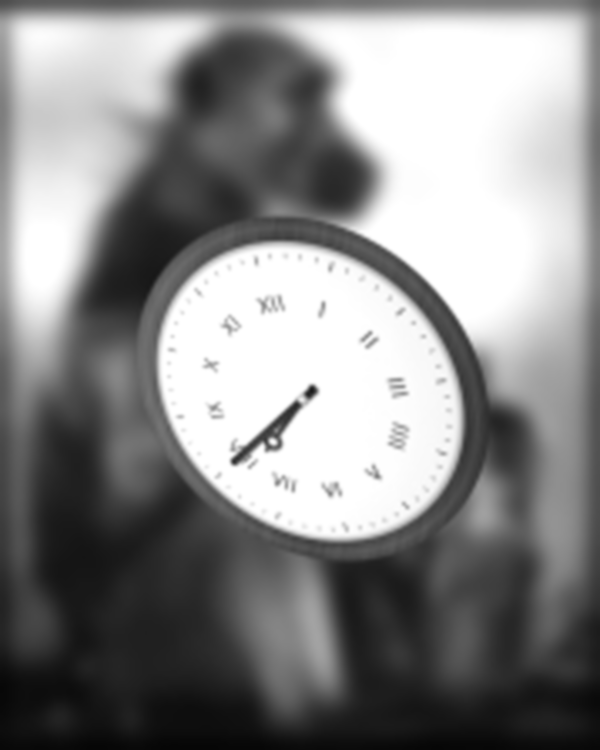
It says 7 h 40 min
